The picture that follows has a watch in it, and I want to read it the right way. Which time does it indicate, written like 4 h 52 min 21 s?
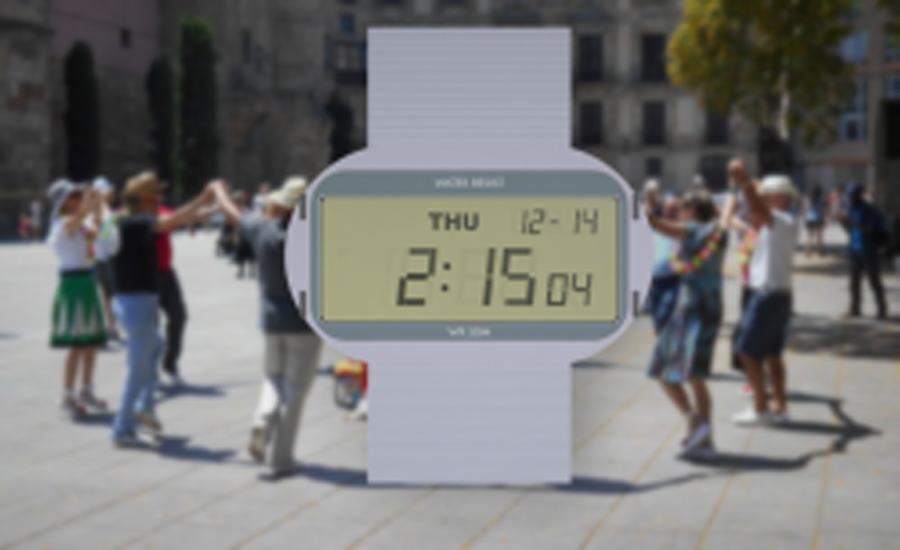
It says 2 h 15 min 04 s
